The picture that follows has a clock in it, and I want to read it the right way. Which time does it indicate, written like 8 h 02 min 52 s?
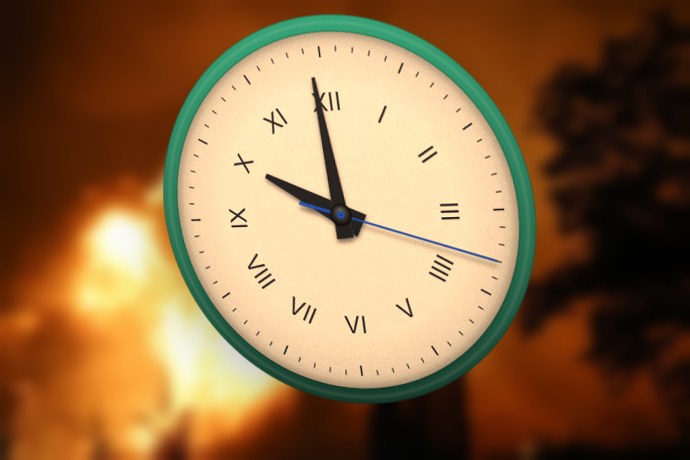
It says 9 h 59 min 18 s
